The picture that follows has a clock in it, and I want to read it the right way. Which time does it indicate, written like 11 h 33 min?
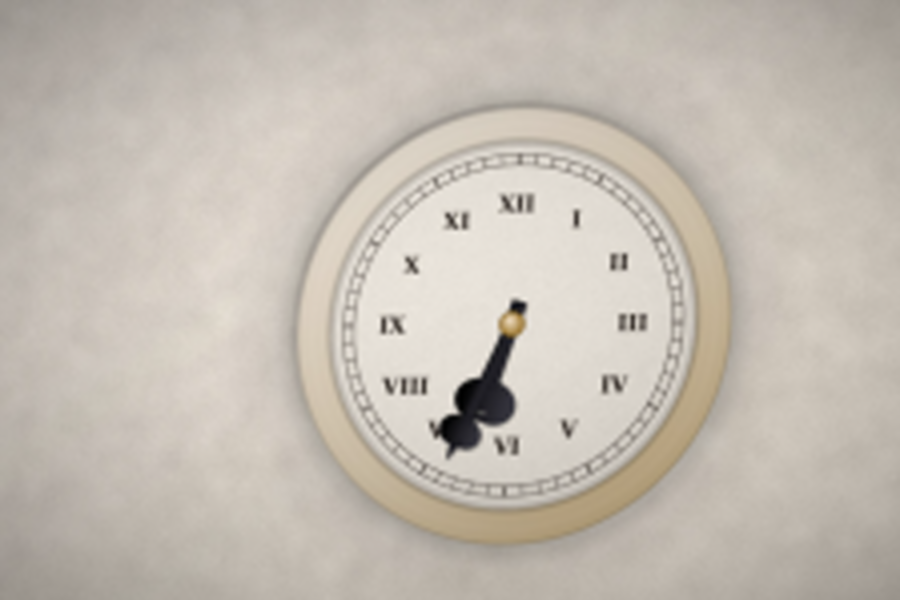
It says 6 h 34 min
